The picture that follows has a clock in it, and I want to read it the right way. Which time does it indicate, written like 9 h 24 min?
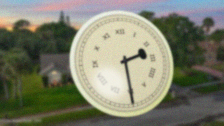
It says 2 h 30 min
